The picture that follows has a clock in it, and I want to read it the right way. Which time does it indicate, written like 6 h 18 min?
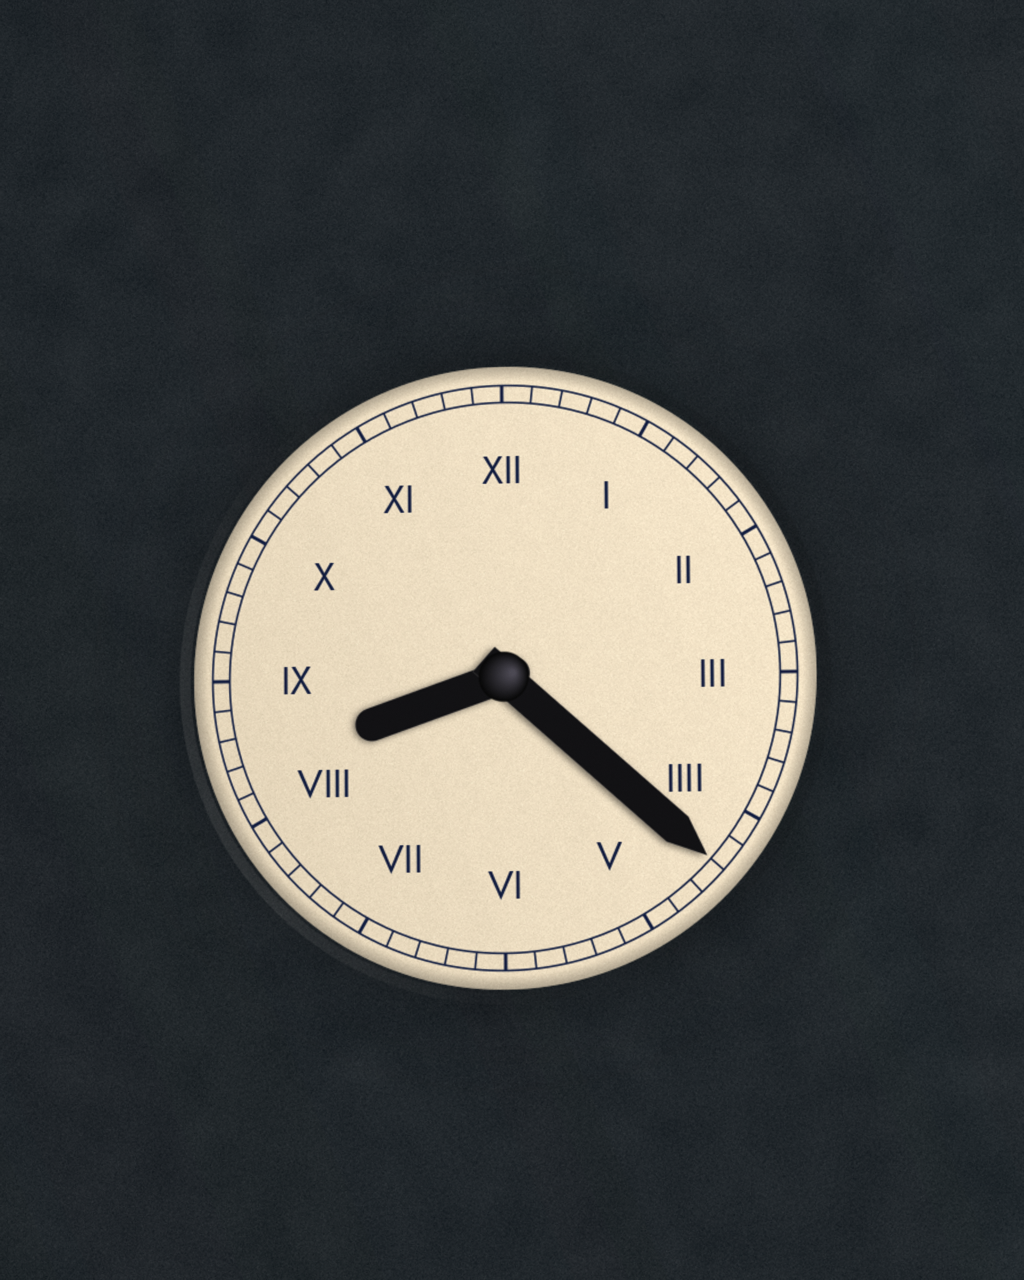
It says 8 h 22 min
